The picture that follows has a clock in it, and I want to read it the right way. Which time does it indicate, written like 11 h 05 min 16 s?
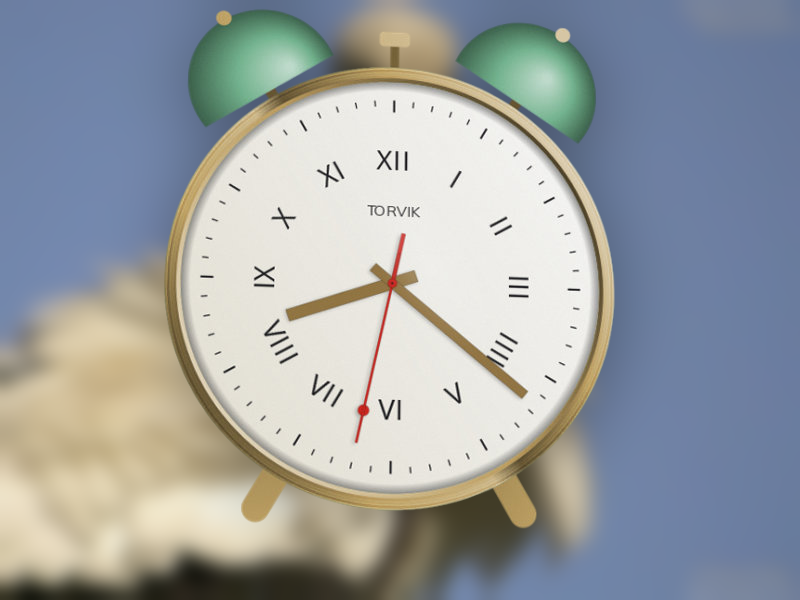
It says 8 h 21 min 32 s
